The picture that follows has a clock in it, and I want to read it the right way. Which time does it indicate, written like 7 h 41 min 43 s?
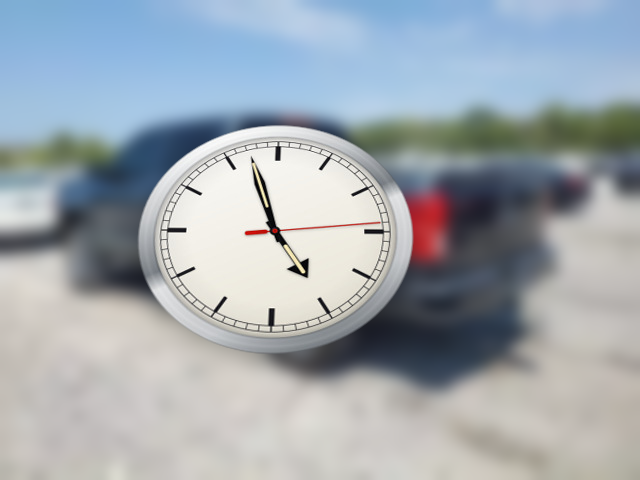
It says 4 h 57 min 14 s
